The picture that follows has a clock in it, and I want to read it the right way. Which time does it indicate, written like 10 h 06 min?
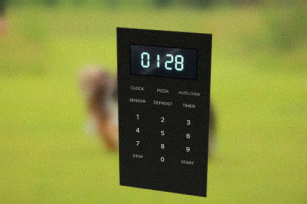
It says 1 h 28 min
